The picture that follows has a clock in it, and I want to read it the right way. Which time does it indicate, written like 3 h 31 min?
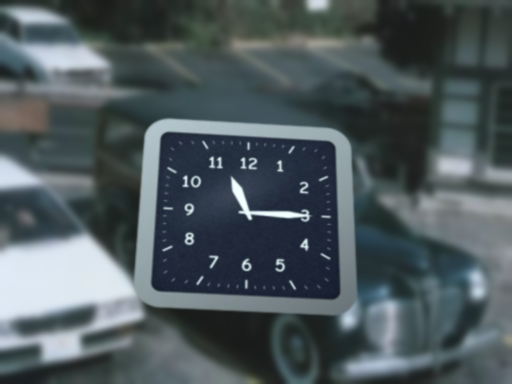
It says 11 h 15 min
